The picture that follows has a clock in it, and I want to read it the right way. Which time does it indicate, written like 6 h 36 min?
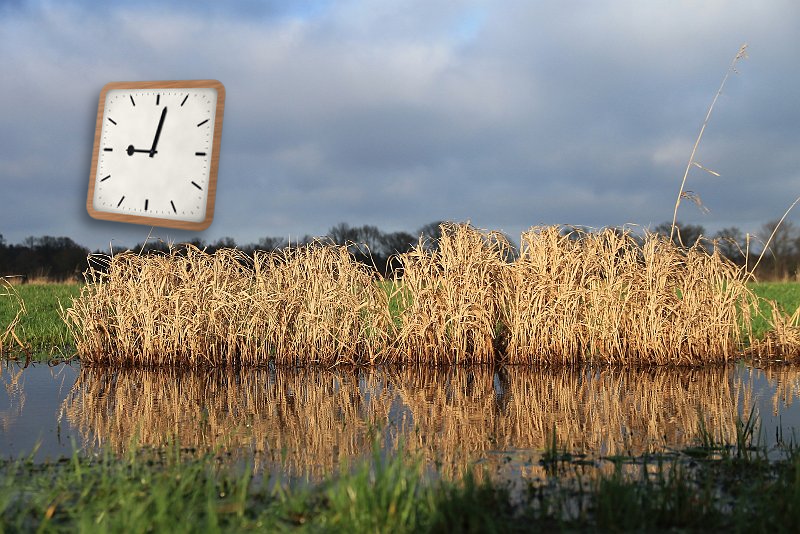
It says 9 h 02 min
